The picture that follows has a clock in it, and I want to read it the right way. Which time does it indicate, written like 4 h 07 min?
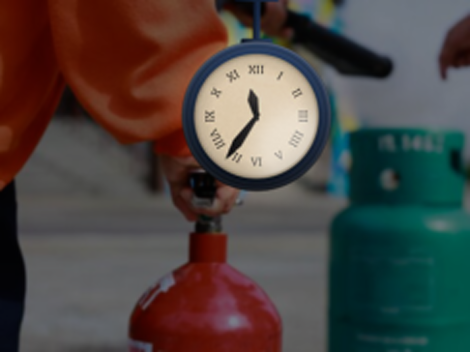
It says 11 h 36 min
